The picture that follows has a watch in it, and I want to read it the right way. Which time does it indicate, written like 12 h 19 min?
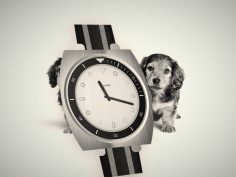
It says 11 h 18 min
